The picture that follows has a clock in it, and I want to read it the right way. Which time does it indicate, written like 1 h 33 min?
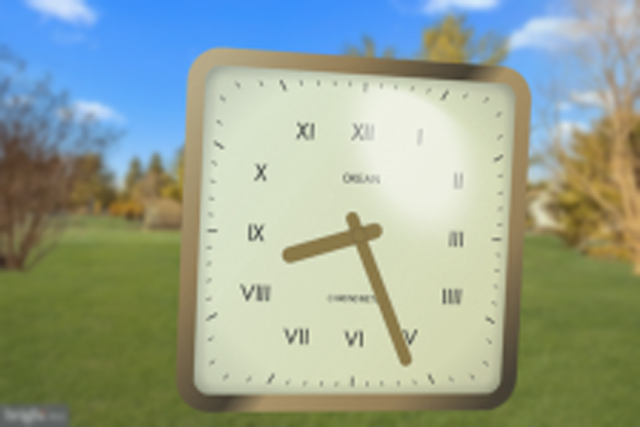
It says 8 h 26 min
